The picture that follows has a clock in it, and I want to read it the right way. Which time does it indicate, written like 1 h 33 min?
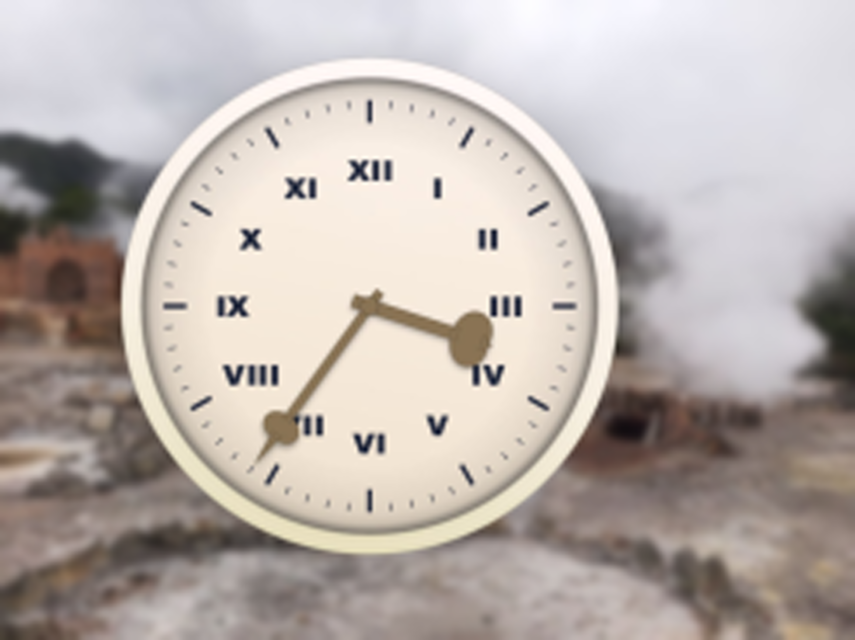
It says 3 h 36 min
